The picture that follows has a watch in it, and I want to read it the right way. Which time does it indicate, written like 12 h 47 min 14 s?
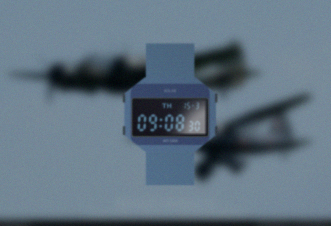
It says 9 h 08 min 30 s
